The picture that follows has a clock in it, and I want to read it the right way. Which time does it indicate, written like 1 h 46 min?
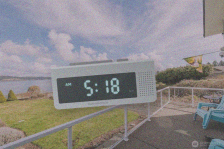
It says 5 h 18 min
